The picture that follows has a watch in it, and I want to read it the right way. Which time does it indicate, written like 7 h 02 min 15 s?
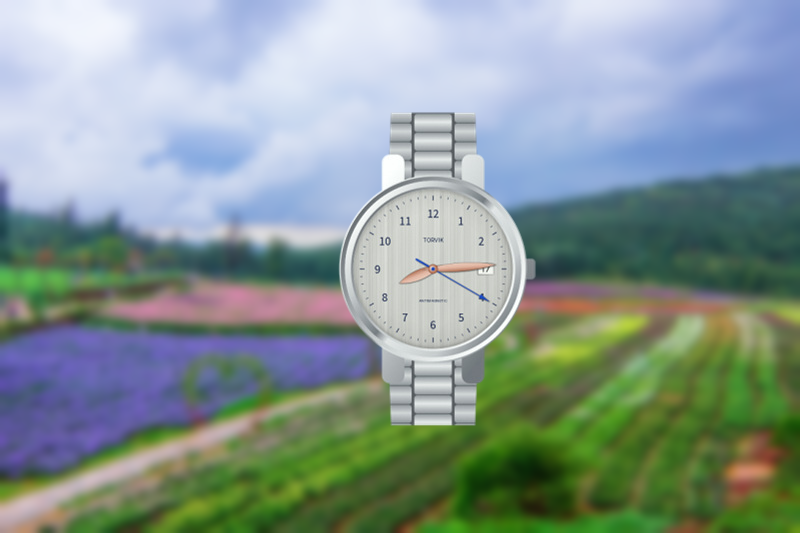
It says 8 h 14 min 20 s
